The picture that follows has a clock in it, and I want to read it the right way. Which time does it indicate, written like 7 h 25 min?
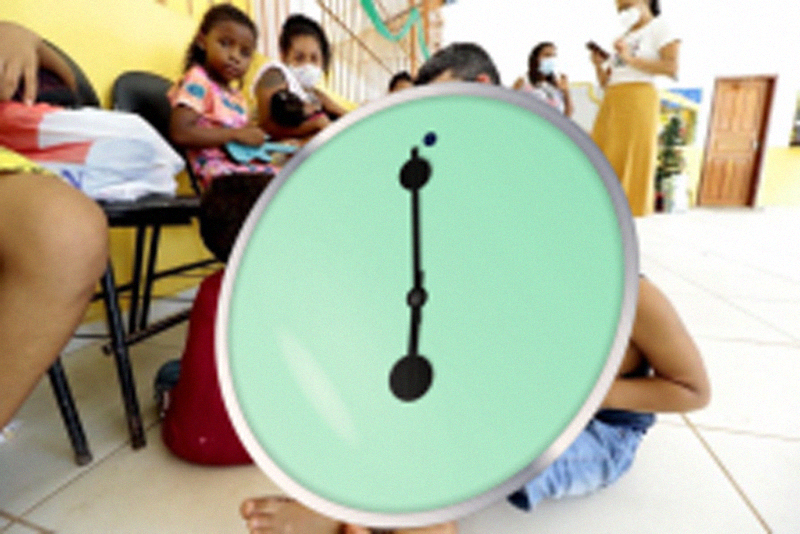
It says 5 h 59 min
